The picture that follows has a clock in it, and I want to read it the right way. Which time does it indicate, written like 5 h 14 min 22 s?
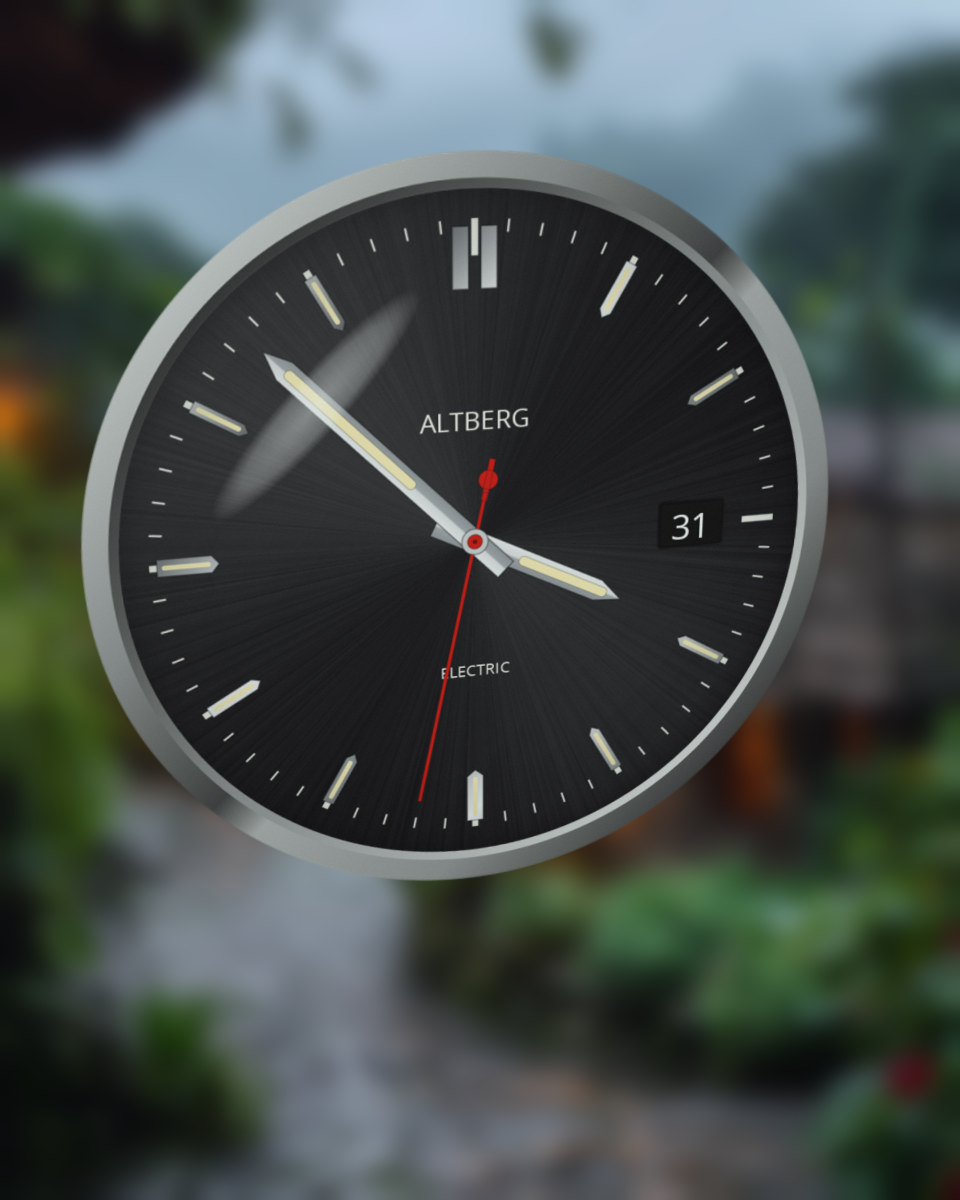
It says 3 h 52 min 32 s
